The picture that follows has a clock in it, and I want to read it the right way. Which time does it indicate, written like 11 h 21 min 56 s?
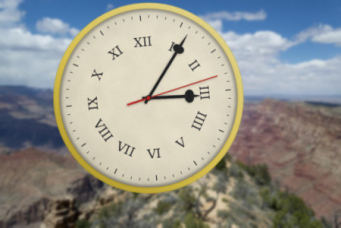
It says 3 h 06 min 13 s
